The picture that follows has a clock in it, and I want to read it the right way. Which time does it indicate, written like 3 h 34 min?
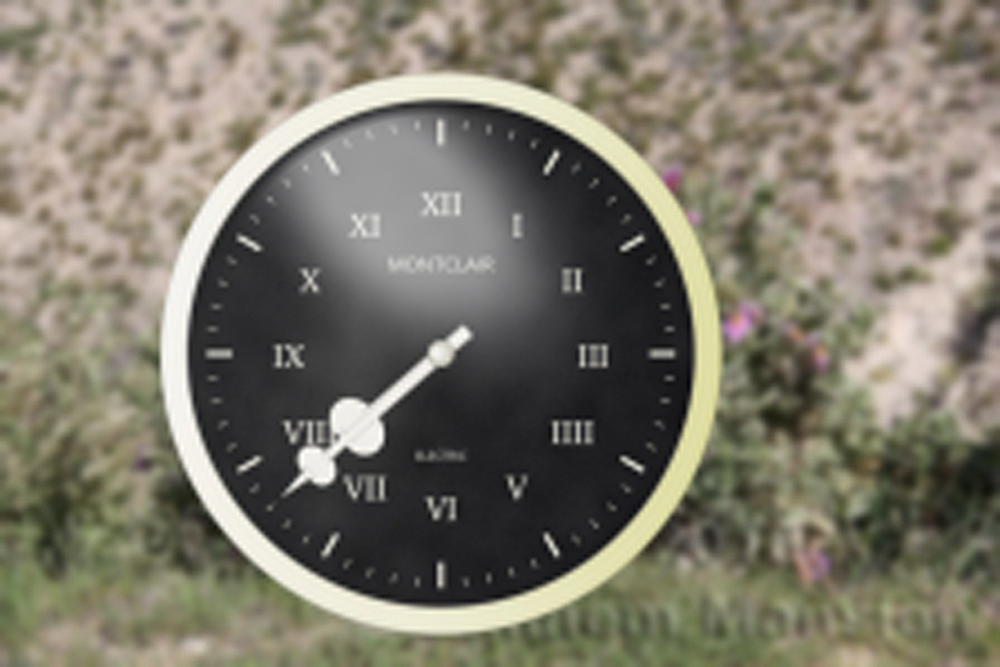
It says 7 h 38 min
